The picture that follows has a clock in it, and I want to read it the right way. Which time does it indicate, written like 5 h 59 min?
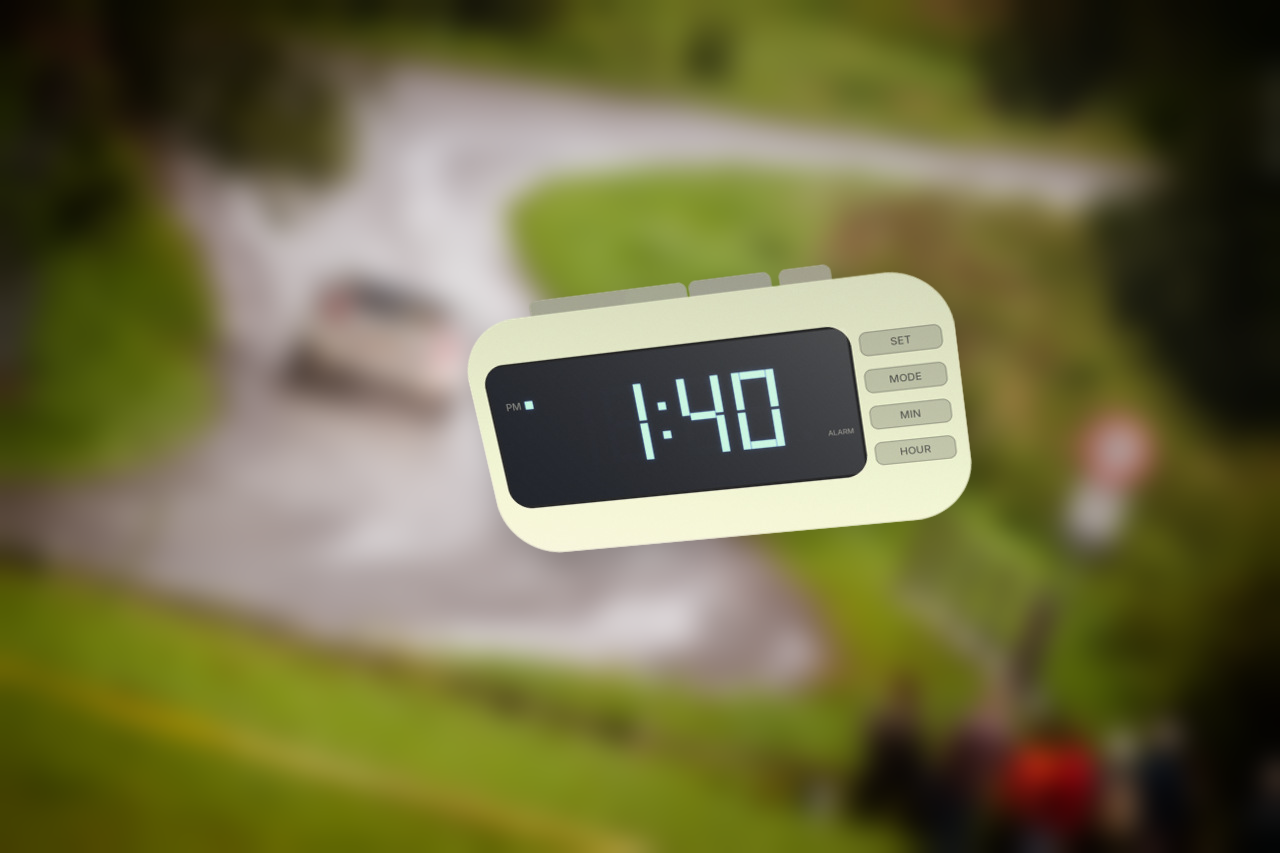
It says 1 h 40 min
